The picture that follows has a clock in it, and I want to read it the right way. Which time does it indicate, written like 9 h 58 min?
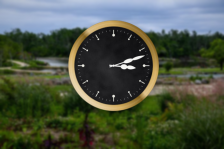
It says 3 h 12 min
